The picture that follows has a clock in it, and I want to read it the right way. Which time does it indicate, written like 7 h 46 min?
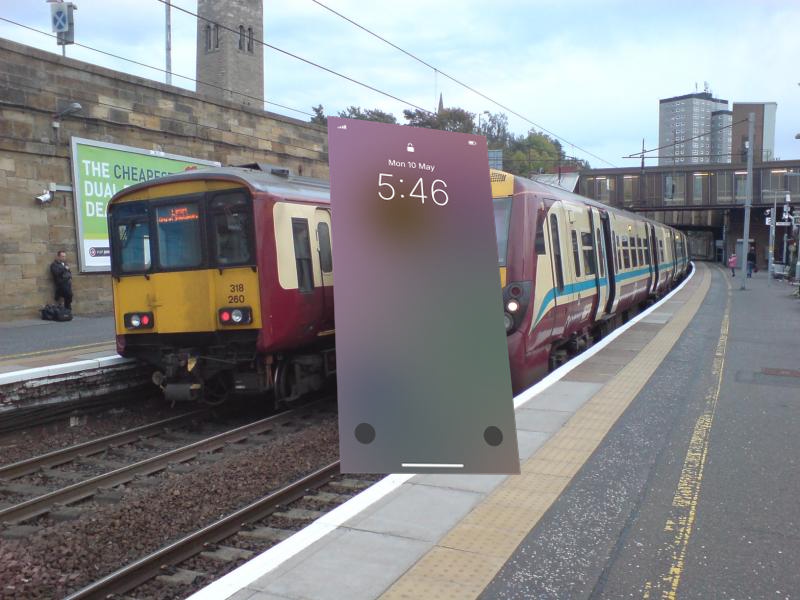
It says 5 h 46 min
